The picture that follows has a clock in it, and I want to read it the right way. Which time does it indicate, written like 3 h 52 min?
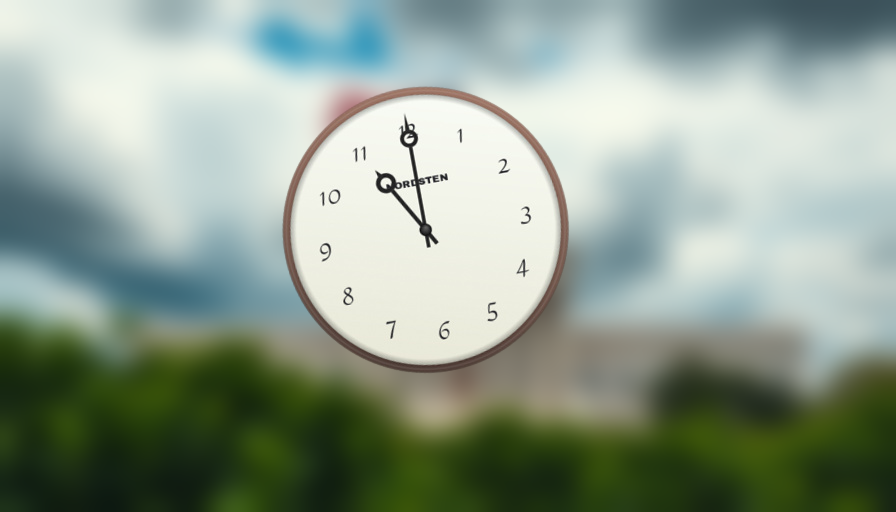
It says 11 h 00 min
